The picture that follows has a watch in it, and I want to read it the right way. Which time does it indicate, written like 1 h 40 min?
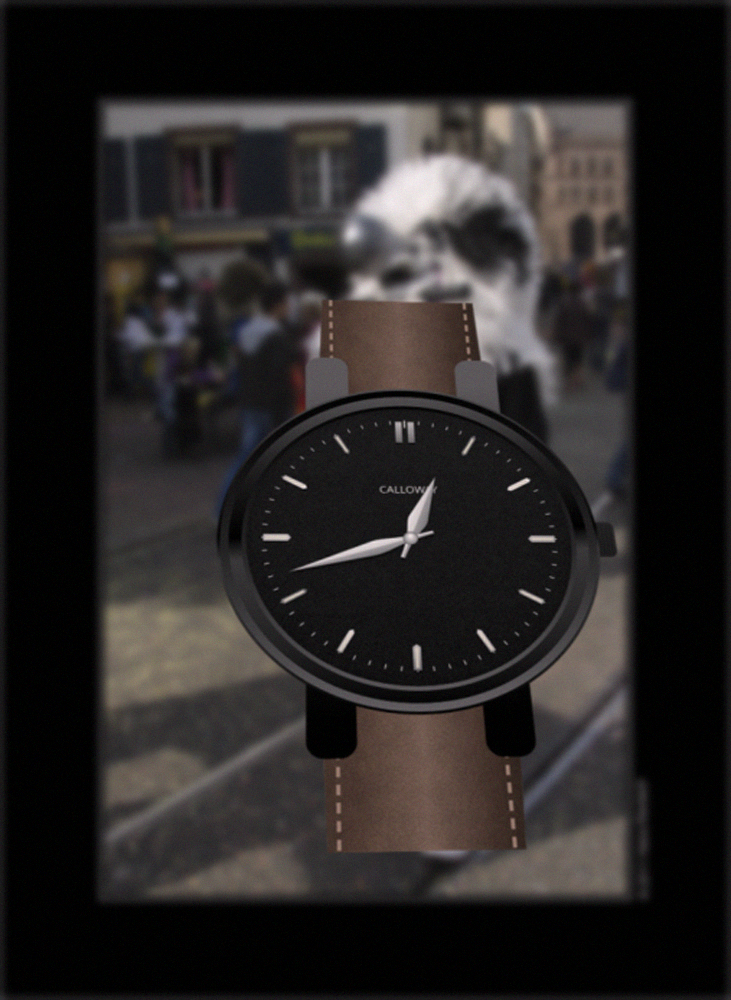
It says 12 h 42 min
